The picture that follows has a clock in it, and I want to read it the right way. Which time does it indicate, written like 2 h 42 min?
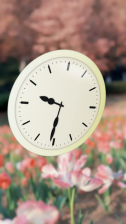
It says 9 h 31 min
